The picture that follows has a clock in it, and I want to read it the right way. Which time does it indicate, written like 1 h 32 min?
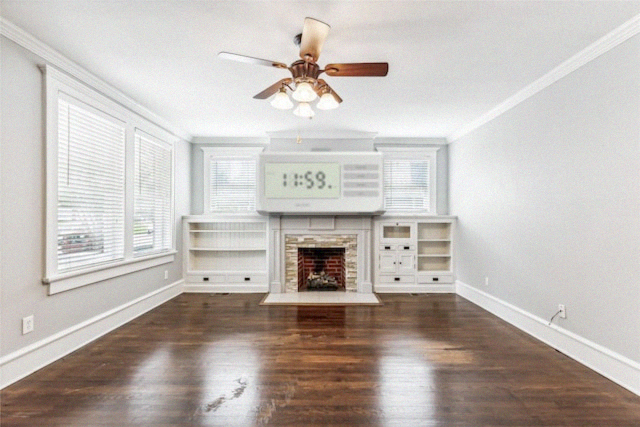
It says 11 h 59 min
